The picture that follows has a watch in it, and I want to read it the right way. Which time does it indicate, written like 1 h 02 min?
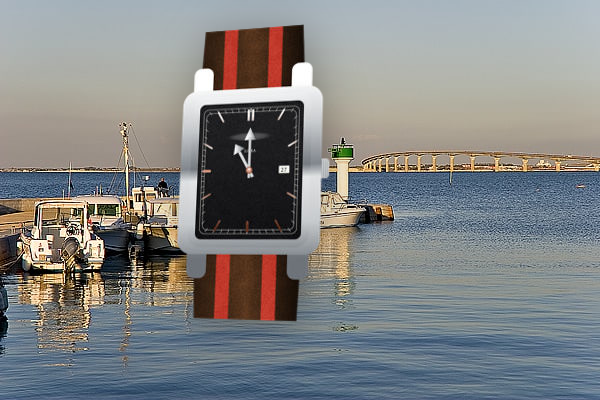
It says 11 h 00 min
